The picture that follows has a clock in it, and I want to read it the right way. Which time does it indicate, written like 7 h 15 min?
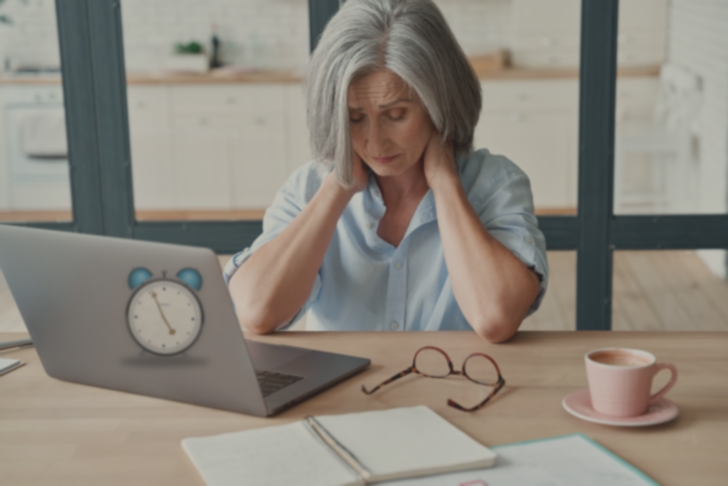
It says 4 h 56 min
